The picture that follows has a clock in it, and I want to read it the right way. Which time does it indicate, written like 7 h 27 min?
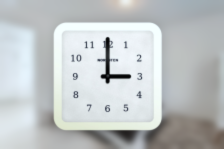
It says 3 h 00 min
